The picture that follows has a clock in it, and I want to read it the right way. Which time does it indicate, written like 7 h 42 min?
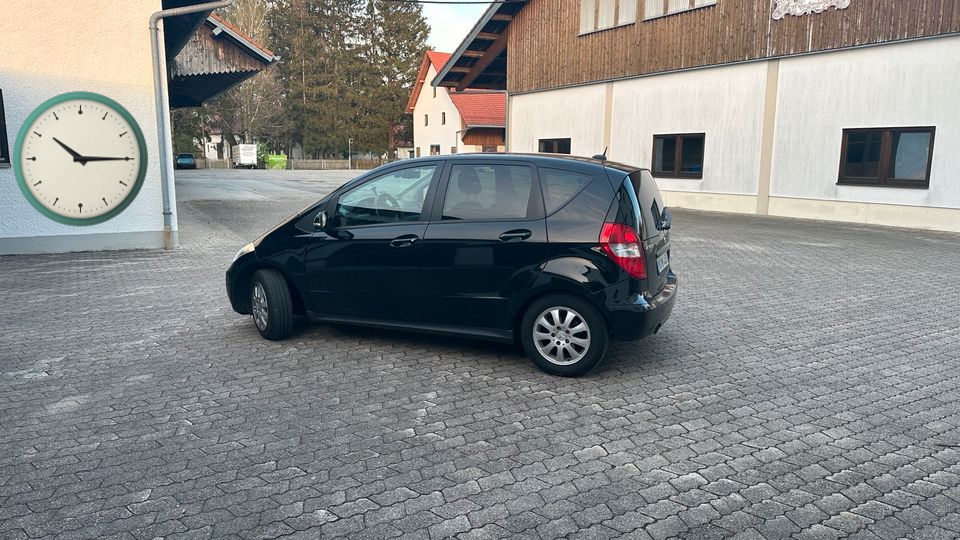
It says 10 h 15 min
